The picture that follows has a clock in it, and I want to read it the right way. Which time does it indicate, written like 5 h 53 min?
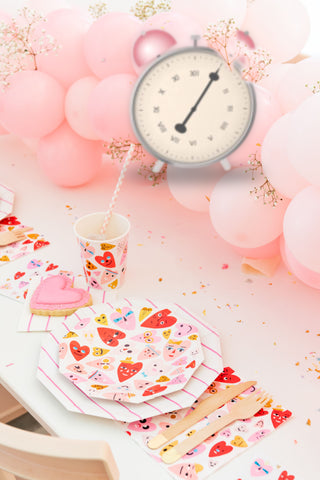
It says 7 h 05 min
